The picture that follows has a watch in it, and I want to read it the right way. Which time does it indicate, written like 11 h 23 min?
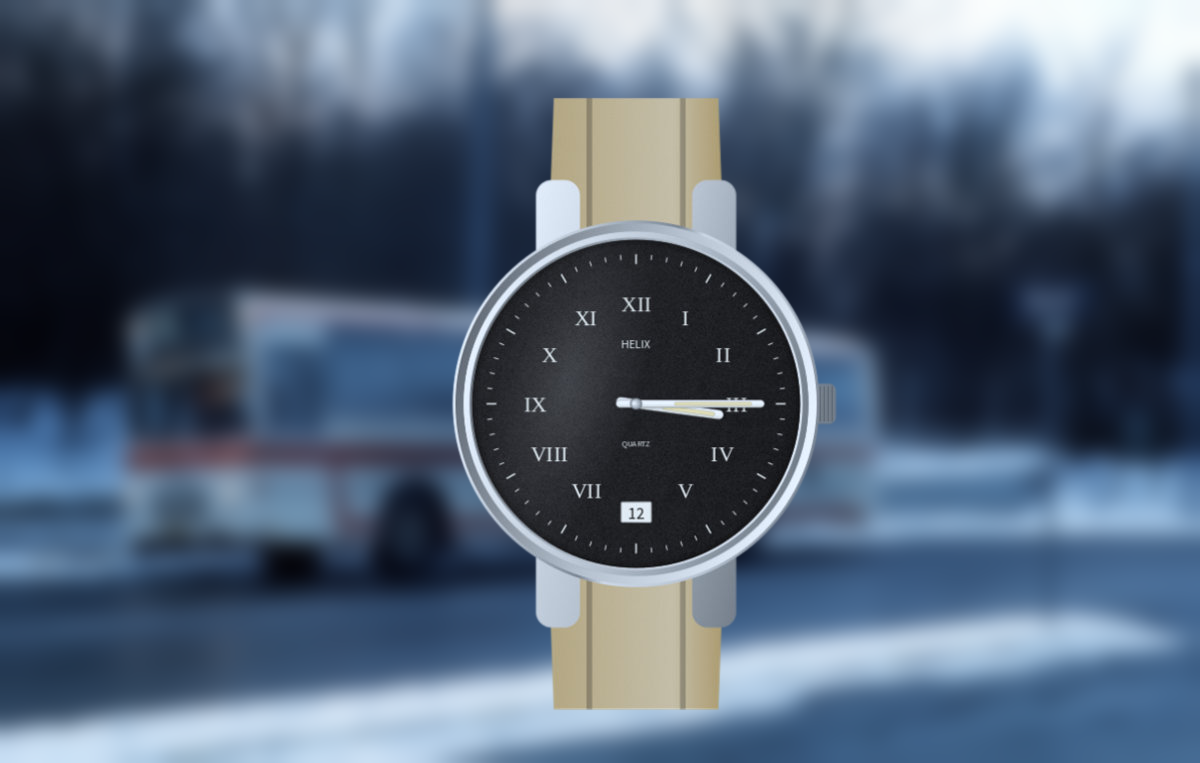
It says 3 h 15 min
